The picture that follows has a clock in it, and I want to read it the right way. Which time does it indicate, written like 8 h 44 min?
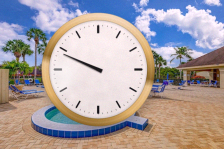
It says 9 h 49 min
